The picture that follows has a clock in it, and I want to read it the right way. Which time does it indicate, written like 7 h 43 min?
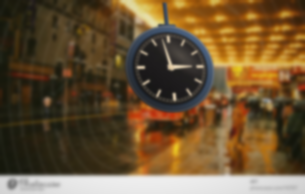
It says 2 h 58 min
